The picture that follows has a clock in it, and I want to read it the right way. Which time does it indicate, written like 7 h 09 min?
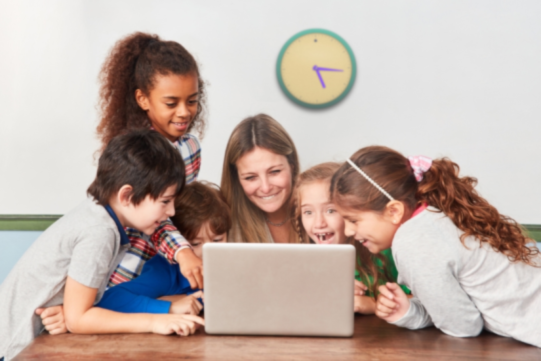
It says 5 h 16 min
